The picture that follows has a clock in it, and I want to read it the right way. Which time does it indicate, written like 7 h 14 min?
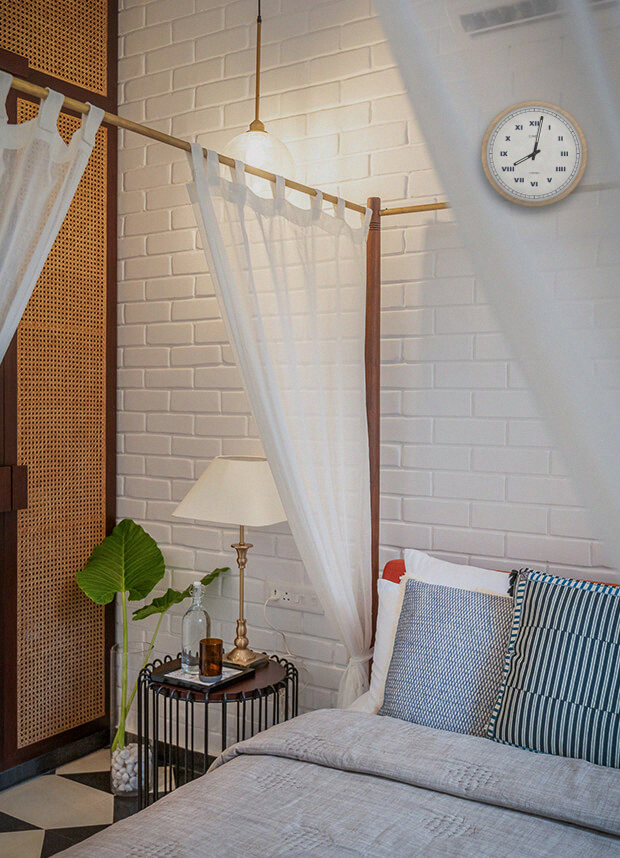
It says 8 h 02 min
